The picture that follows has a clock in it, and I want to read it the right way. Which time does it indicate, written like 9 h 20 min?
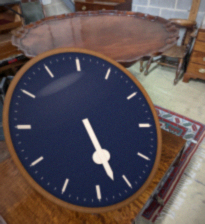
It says 5 h 27 min
